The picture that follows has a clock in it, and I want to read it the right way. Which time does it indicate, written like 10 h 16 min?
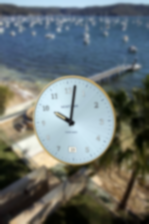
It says 10 h 02 min
